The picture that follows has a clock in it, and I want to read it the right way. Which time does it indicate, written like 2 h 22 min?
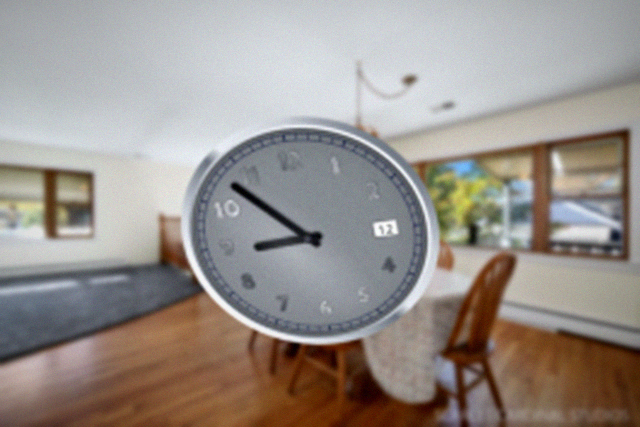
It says 8 h 53 min
